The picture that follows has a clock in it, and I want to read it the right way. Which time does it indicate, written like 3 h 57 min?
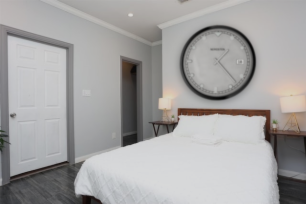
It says 1 h 23 min
